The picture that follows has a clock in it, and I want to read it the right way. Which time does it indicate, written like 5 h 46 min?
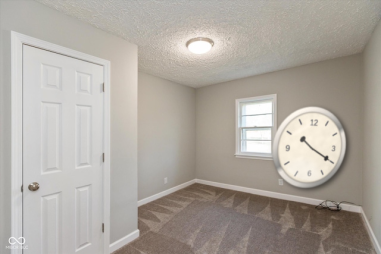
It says 10 h 20 min
